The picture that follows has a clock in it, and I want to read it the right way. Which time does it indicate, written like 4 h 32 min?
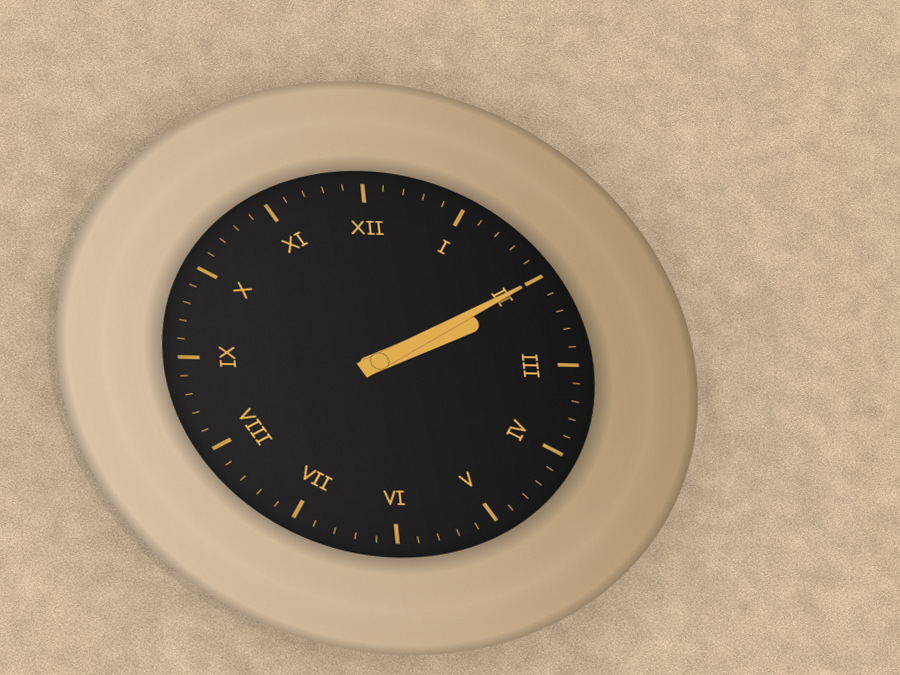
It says 2 h 10 min
